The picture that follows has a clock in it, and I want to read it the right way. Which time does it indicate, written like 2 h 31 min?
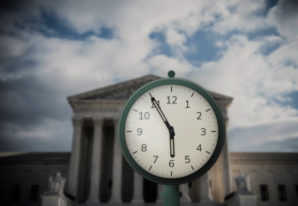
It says 5 h 55 min
